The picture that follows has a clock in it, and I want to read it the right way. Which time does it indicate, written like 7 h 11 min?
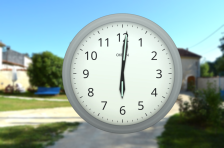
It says 6 h 01 min
